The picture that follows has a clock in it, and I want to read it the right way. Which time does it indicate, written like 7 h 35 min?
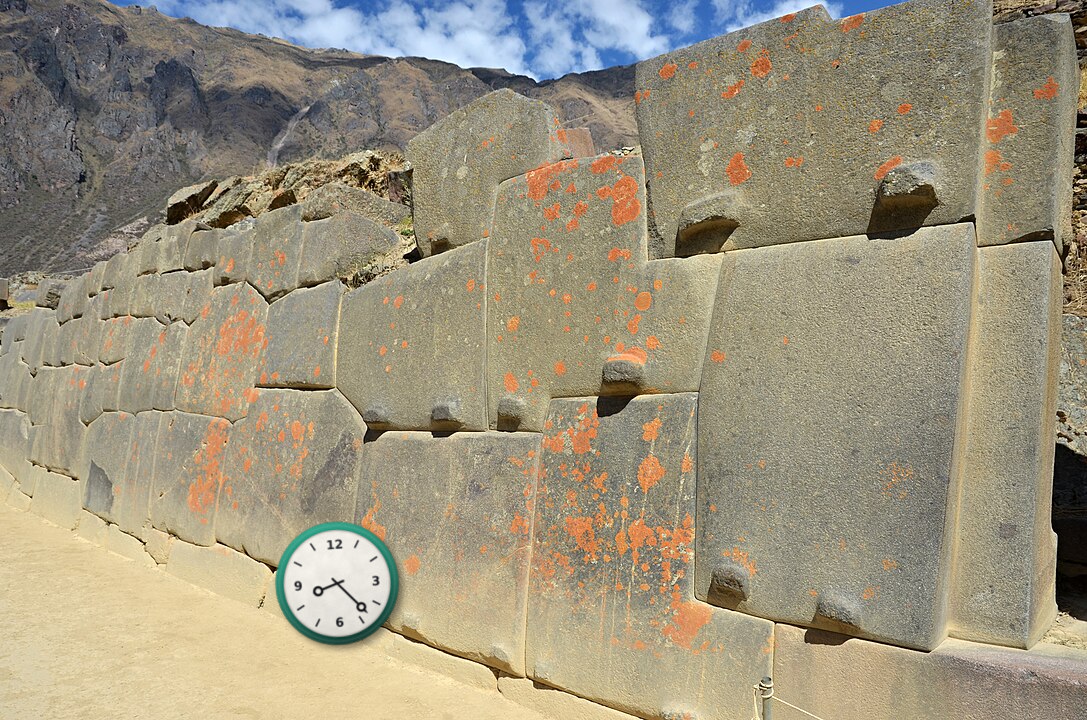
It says 8 h 23 min
